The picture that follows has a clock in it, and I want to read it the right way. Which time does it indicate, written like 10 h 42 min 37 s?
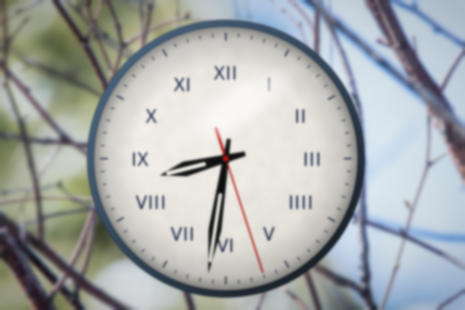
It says 8 h 31 min 27 s
